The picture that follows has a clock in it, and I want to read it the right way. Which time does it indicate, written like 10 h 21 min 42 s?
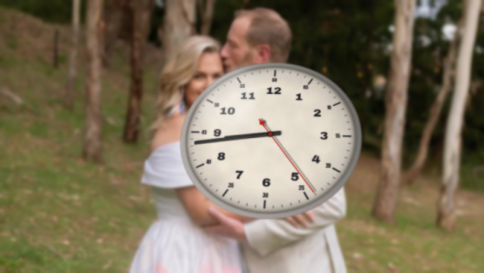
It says 8 h 43 min 24 s
